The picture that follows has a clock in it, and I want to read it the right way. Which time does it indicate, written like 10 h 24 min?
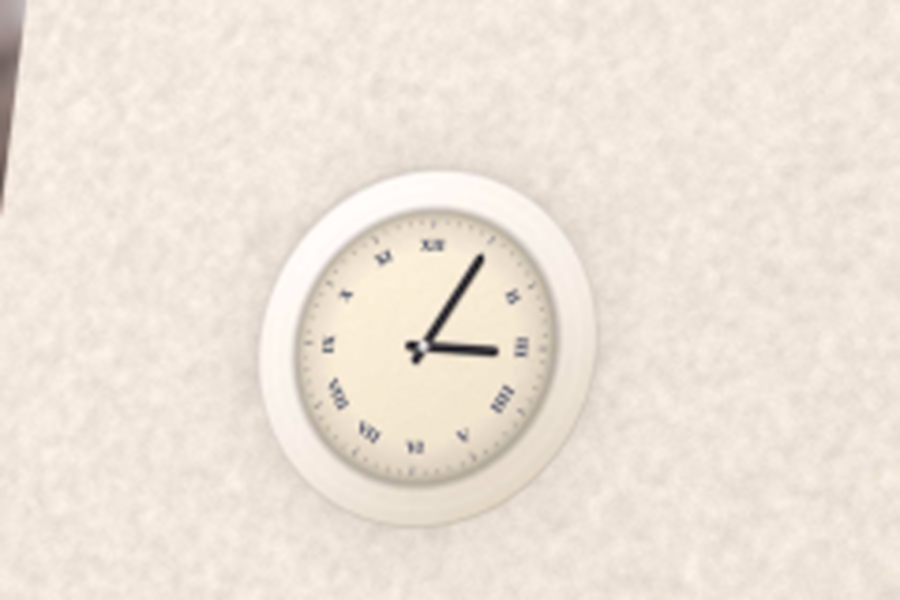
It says 3 h 05 min
